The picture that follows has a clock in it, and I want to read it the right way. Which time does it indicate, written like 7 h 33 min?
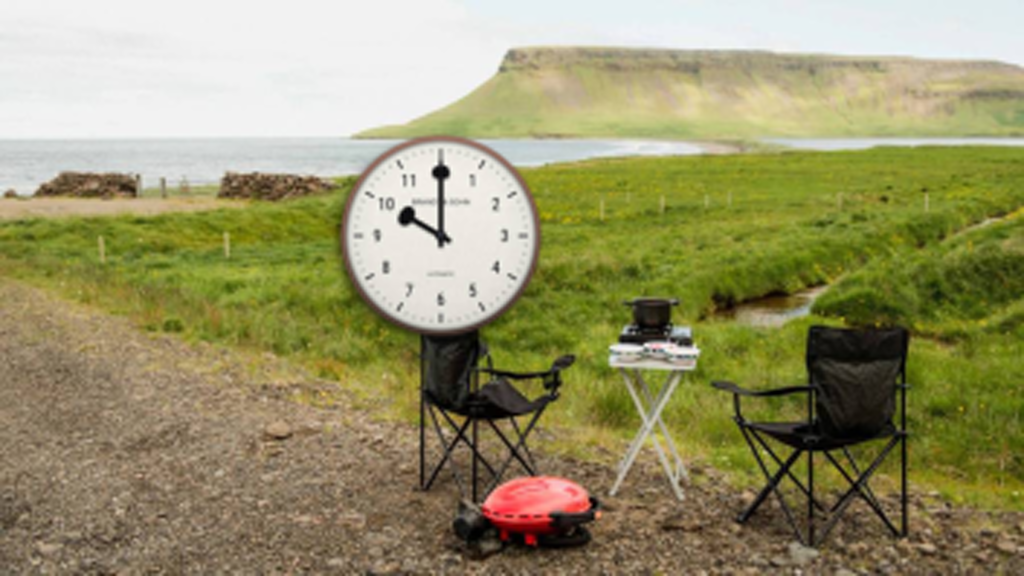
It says 10 h 00 min
